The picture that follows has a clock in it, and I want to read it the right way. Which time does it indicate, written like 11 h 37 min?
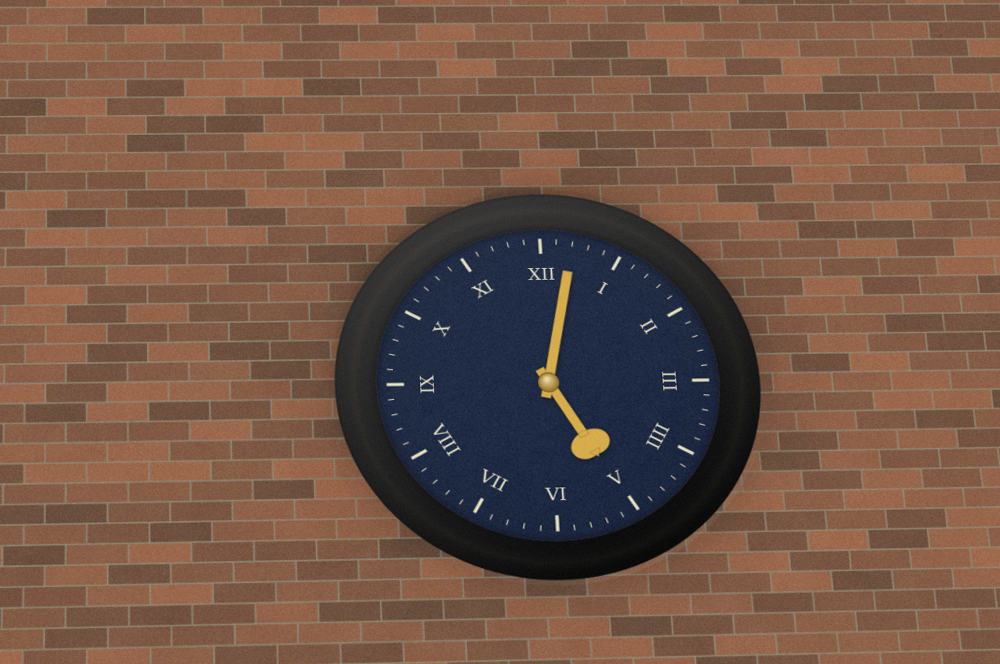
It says 5 h 02 min
